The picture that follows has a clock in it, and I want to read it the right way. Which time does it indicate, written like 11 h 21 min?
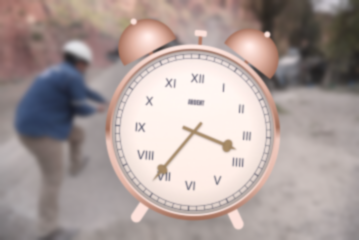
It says 3 h 36 min
